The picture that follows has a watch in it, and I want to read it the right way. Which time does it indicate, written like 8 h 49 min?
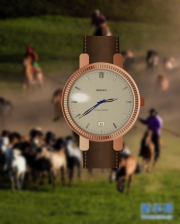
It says 2 h 39 min
